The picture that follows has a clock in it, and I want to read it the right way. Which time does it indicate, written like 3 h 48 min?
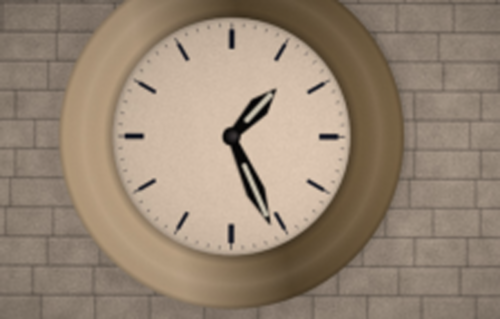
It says 1 h 26 min
